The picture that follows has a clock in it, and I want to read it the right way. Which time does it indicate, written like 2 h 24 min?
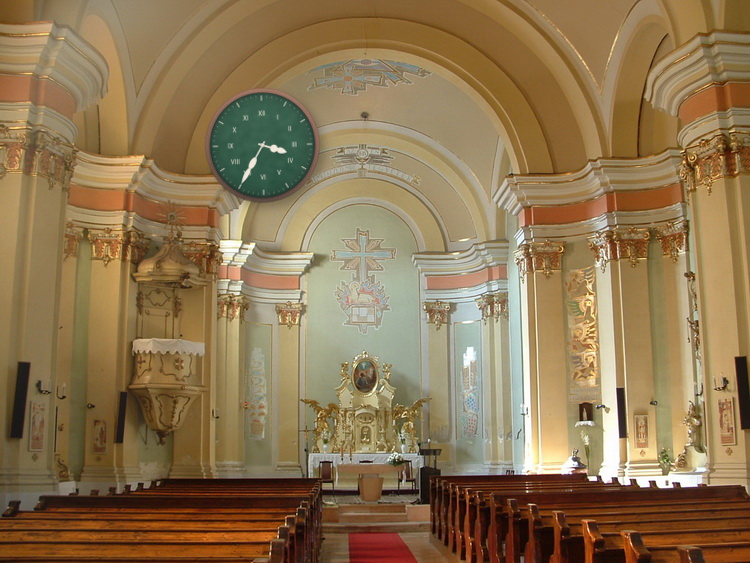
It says 3 h 35 min
